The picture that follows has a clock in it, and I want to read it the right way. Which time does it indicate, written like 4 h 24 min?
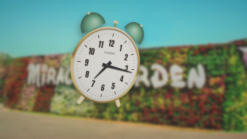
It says 7 h 16 min
